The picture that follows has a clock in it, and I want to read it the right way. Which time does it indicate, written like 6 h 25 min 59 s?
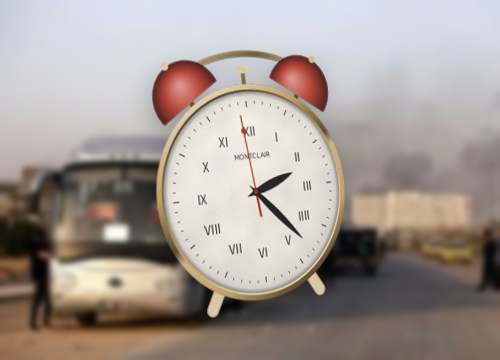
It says 2 h 22 min 59 s
